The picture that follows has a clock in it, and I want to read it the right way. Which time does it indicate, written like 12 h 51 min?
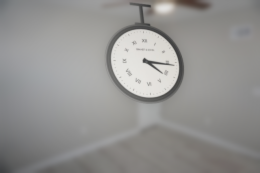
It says 4 h 16 min
